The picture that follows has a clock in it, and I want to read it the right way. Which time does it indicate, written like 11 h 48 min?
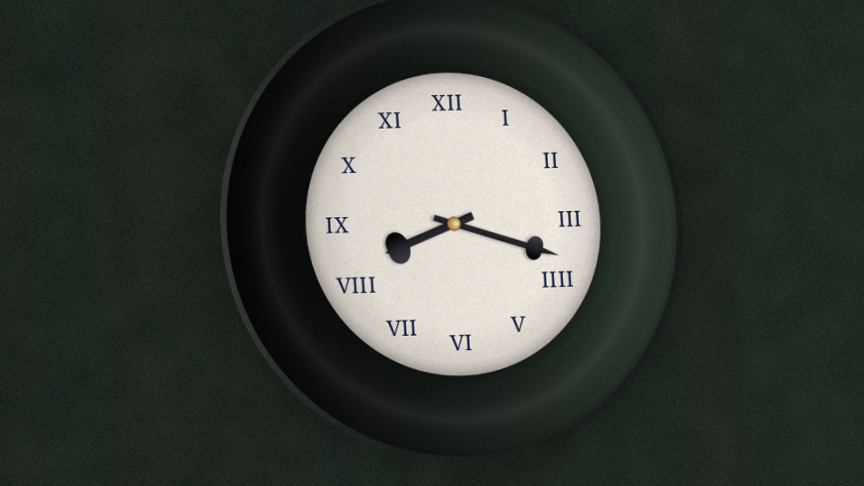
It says 8 h 18 min
